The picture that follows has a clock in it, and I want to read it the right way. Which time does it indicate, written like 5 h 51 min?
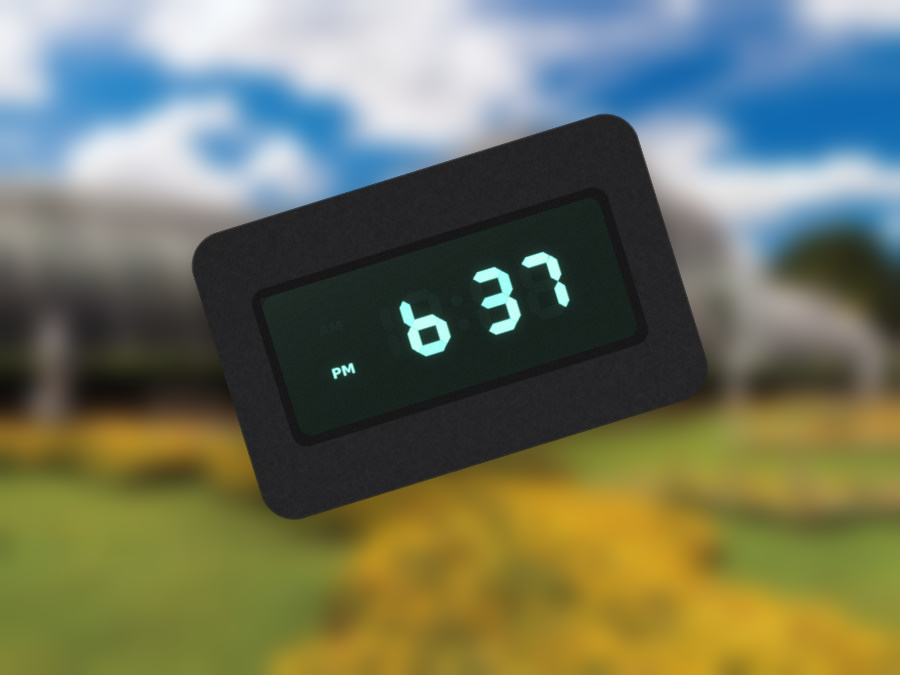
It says 6 h 37 min
